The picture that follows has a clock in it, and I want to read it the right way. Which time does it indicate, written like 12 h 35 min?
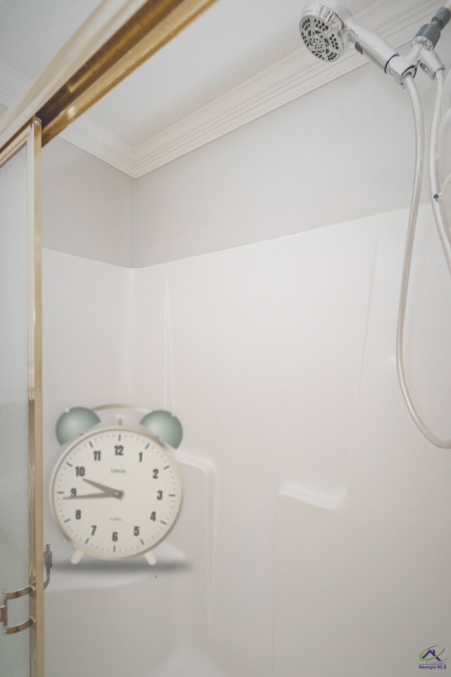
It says 9 h 44 min
